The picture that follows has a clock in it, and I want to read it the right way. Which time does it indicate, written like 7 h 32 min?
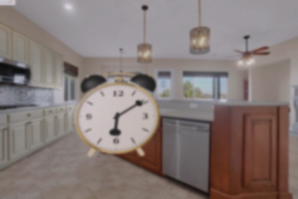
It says 6 h 09 min
